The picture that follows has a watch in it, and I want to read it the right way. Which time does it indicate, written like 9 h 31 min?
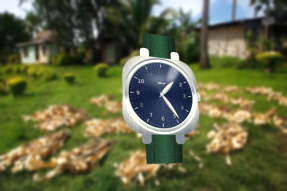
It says 1 h 24 min
